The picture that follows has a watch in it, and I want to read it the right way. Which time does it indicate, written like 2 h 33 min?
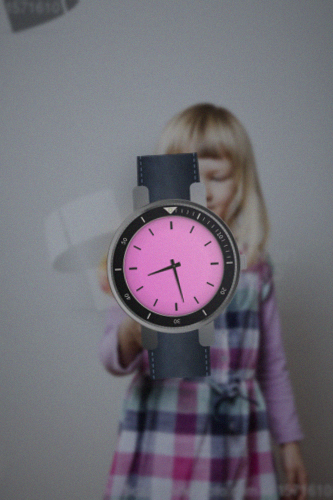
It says 8 h 28 min
